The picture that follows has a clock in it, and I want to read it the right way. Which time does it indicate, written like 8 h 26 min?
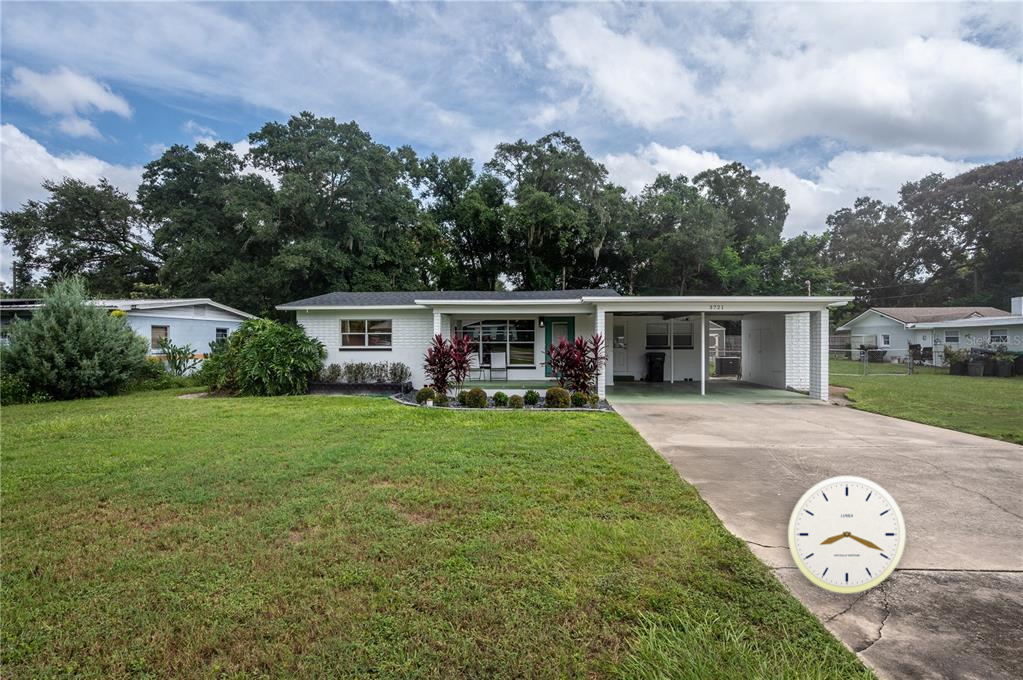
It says 8 h 19 min
